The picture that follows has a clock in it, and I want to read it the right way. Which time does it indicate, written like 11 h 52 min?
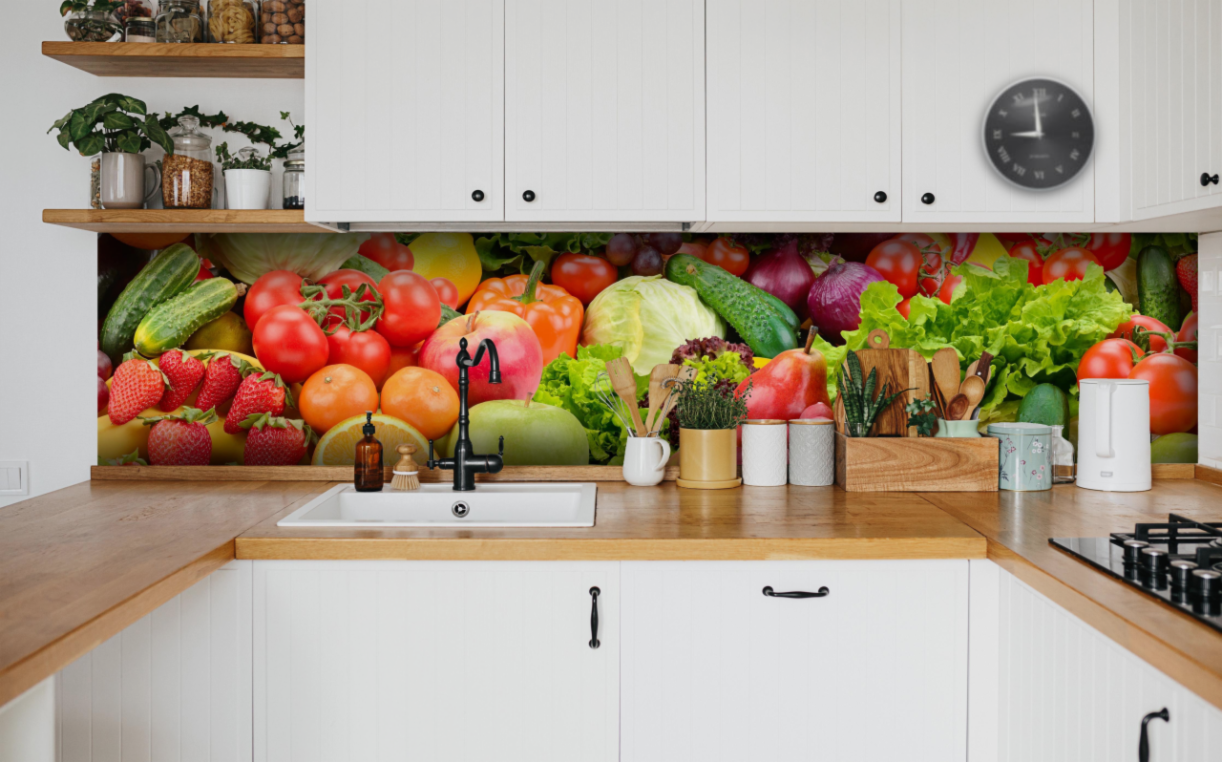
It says 8 h 59 min
